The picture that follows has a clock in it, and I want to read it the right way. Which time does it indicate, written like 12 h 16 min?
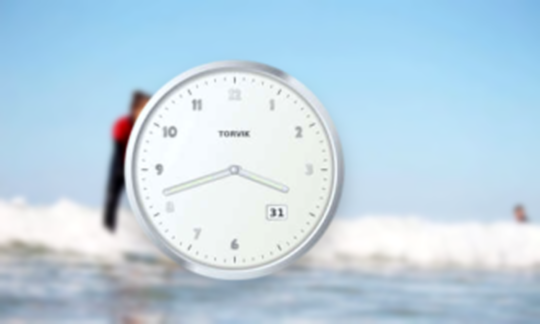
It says 3 h 42 min
